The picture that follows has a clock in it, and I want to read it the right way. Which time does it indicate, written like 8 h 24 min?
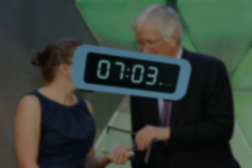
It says 7 h 03 min
